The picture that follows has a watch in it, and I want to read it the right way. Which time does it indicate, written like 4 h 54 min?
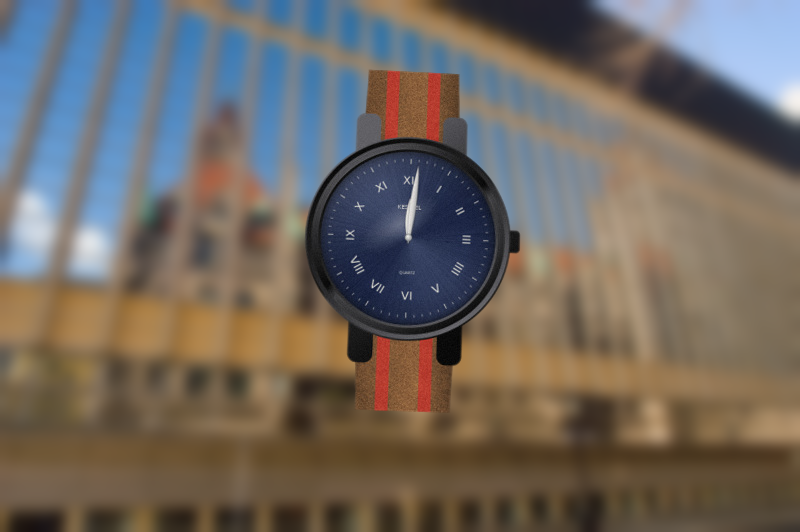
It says 12 h 01 min
